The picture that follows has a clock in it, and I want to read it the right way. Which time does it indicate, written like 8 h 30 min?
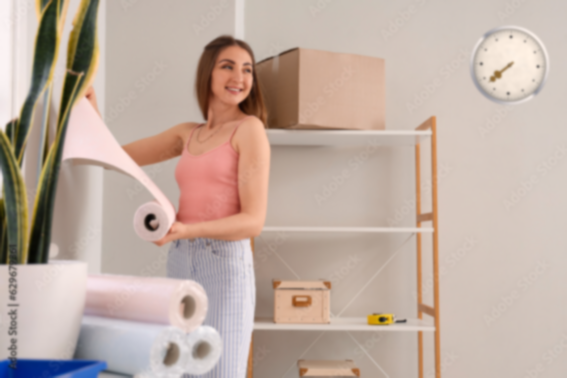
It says 7 h 38 min
